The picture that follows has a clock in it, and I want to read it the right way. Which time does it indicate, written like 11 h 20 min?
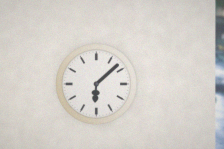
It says 6 h 08 min
